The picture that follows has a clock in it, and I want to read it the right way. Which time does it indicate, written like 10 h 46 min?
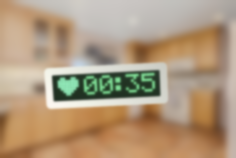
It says 0 h 35 min
